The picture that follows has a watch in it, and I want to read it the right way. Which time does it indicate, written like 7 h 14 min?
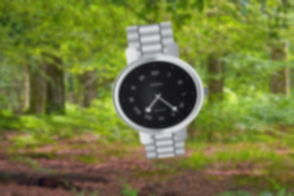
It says 7 h 23 min
